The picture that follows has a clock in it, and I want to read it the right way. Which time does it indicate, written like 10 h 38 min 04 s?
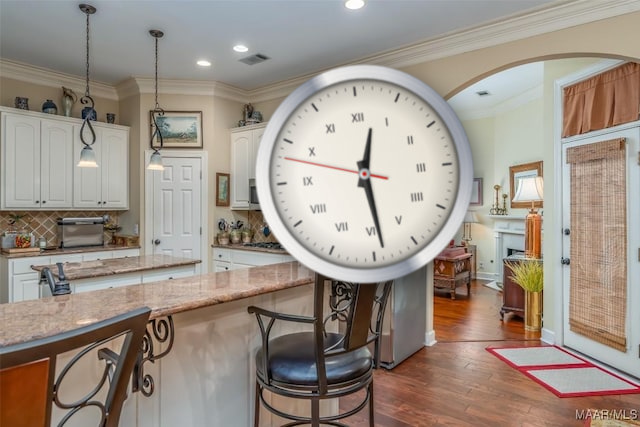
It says 12 h 28 min 48 s
